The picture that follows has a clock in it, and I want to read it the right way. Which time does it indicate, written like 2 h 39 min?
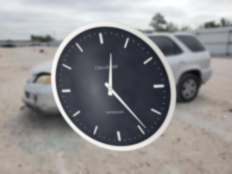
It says 12 h 24 min
